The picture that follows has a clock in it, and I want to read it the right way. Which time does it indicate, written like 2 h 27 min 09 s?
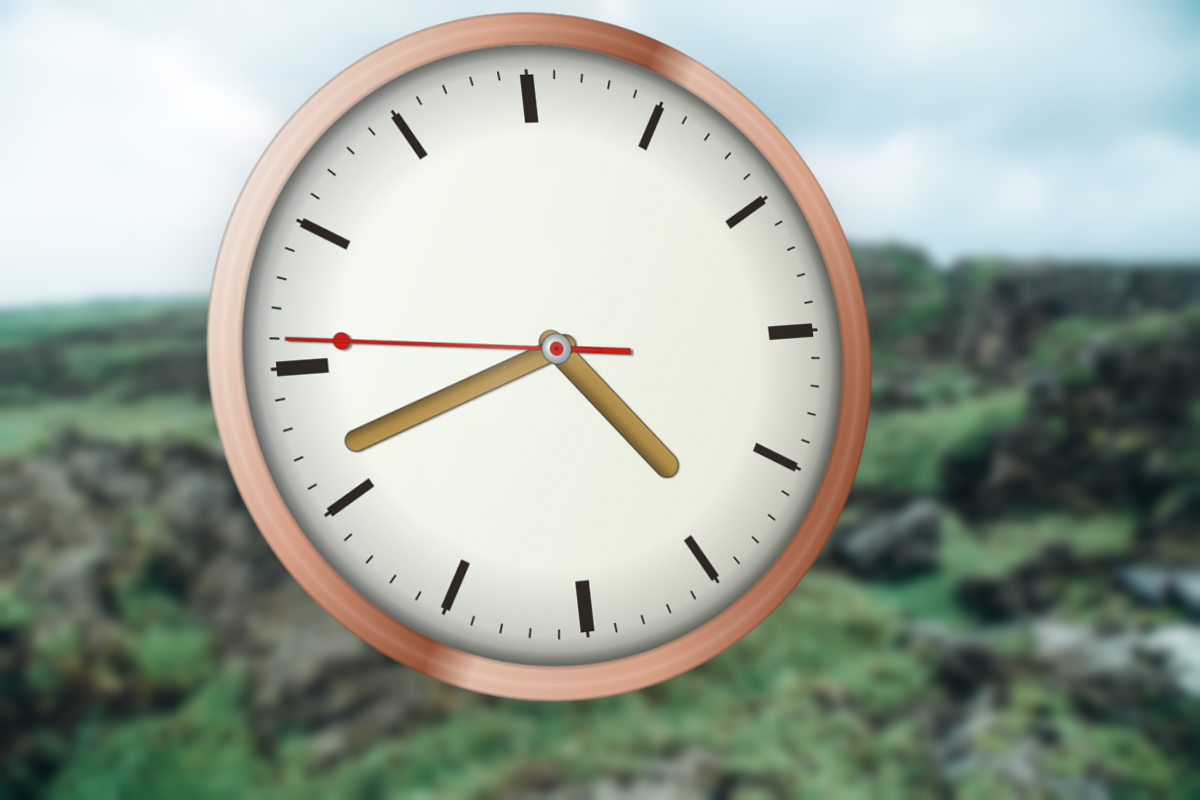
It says 4 h 41 min 46 s
